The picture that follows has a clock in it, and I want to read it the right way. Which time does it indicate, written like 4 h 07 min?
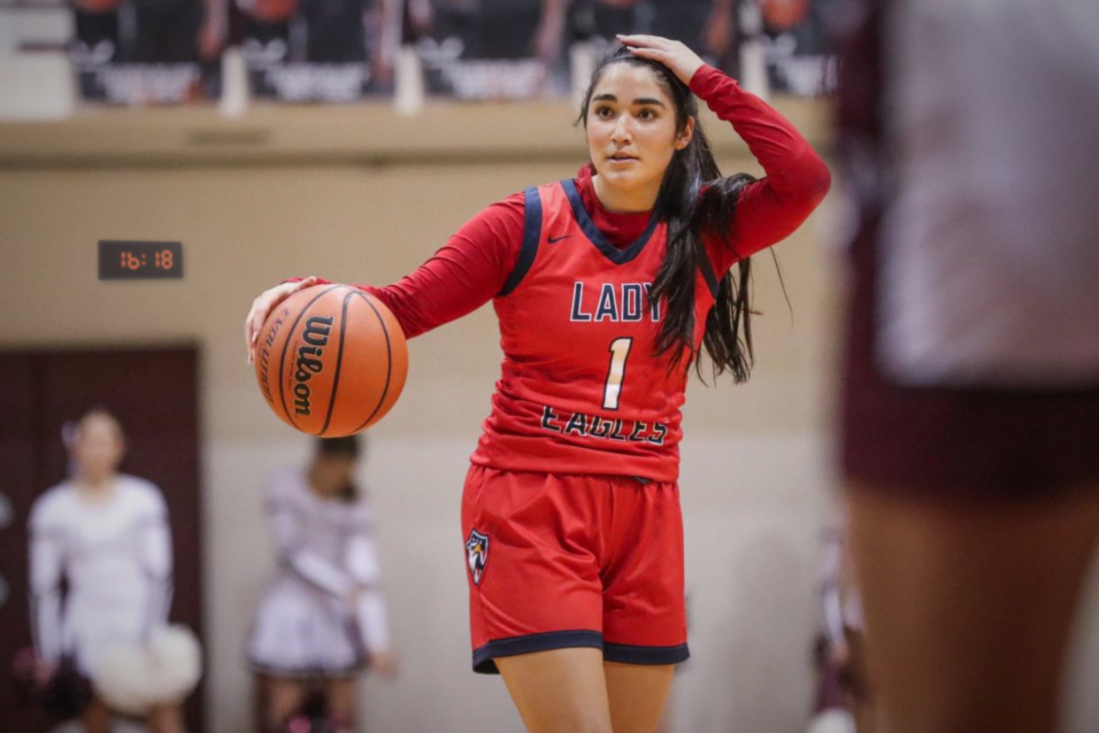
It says 16 h 18 min
